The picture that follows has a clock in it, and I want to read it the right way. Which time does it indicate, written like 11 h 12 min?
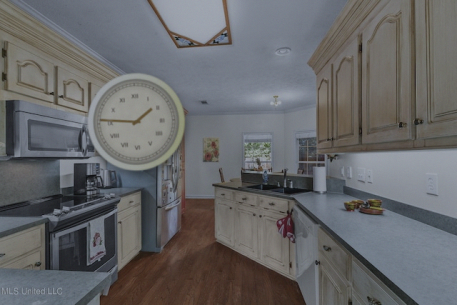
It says 1 h 46 min
